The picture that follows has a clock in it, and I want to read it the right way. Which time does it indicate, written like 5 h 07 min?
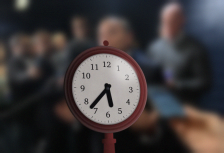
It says 5 h 37 min
